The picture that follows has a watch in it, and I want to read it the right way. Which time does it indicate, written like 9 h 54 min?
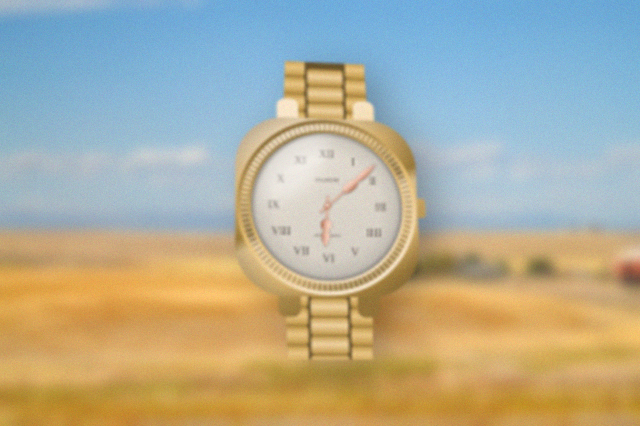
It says 6 h 08 min
